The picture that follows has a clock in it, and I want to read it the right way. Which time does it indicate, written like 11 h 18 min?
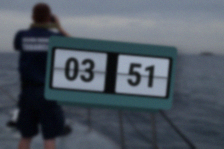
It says 3 h 51 min
